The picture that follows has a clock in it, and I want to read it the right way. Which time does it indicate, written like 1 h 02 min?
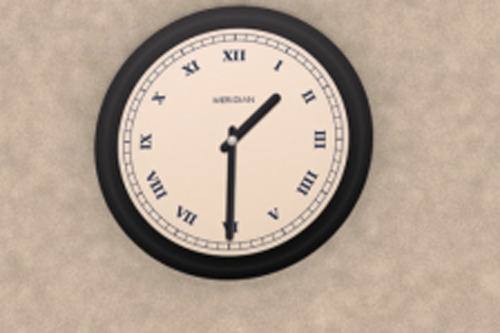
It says 1 h 30 min
